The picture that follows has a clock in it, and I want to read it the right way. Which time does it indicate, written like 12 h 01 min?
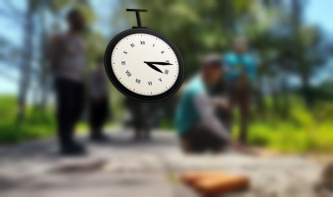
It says 4 h 16 min
